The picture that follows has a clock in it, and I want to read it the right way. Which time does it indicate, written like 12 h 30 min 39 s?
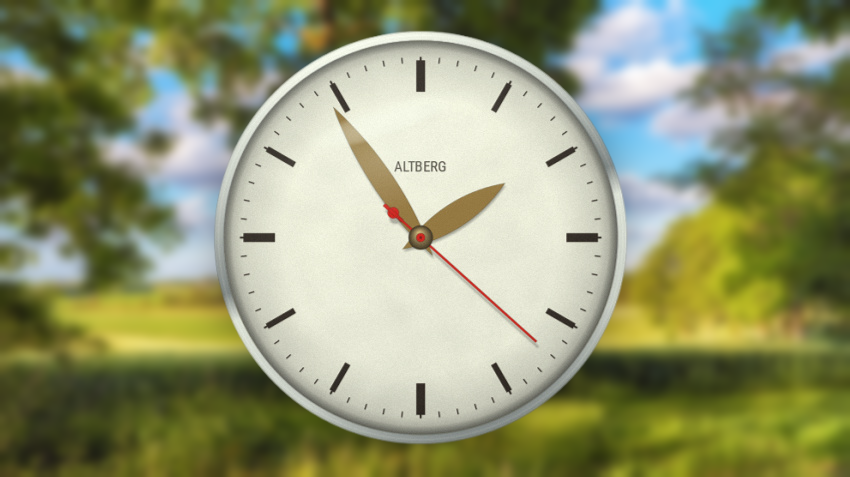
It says 1 h 54 min 22 s
